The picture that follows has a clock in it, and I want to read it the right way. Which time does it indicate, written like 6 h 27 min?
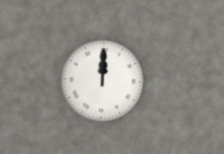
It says 12 h 00 min
